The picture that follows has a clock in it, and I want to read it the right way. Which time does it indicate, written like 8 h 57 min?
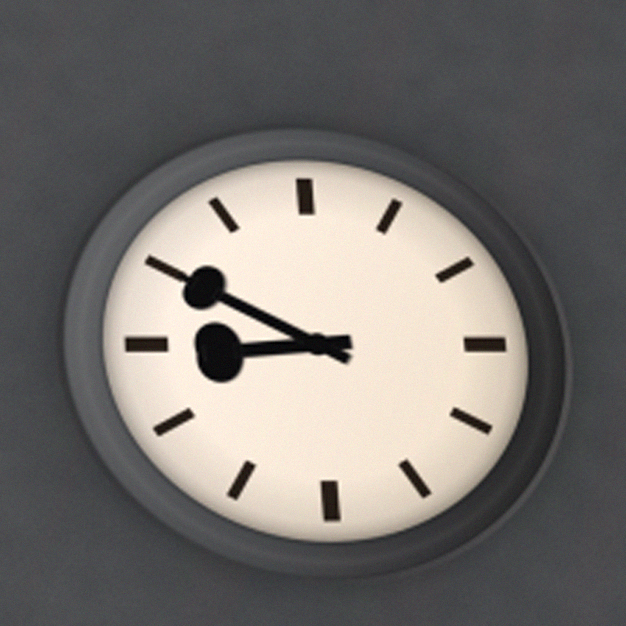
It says 8 h 50 min
